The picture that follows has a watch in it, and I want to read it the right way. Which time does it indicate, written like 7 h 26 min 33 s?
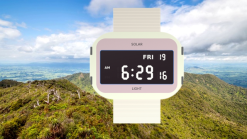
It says 6 h 29 min 16 s
